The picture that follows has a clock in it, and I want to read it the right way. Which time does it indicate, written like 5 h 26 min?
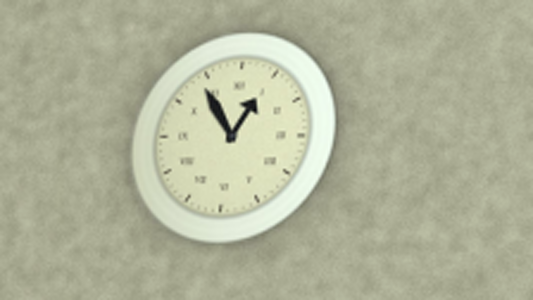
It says 12 h 54 min
